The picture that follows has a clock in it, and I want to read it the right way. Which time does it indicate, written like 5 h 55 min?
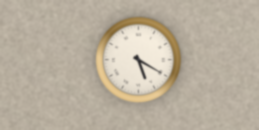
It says 5 h 20 min
